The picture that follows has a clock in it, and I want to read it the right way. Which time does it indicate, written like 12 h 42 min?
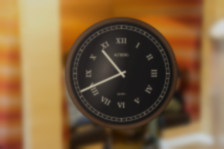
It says 10 h 41 min
